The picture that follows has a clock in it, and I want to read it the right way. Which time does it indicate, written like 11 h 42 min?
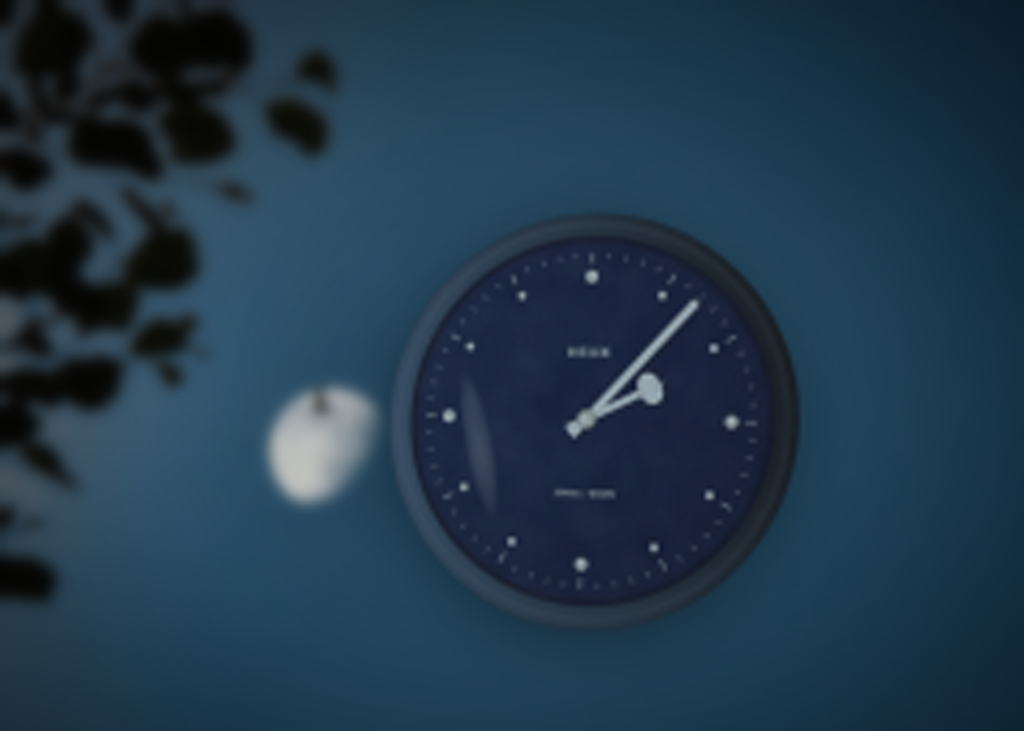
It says 2 h 07 min
